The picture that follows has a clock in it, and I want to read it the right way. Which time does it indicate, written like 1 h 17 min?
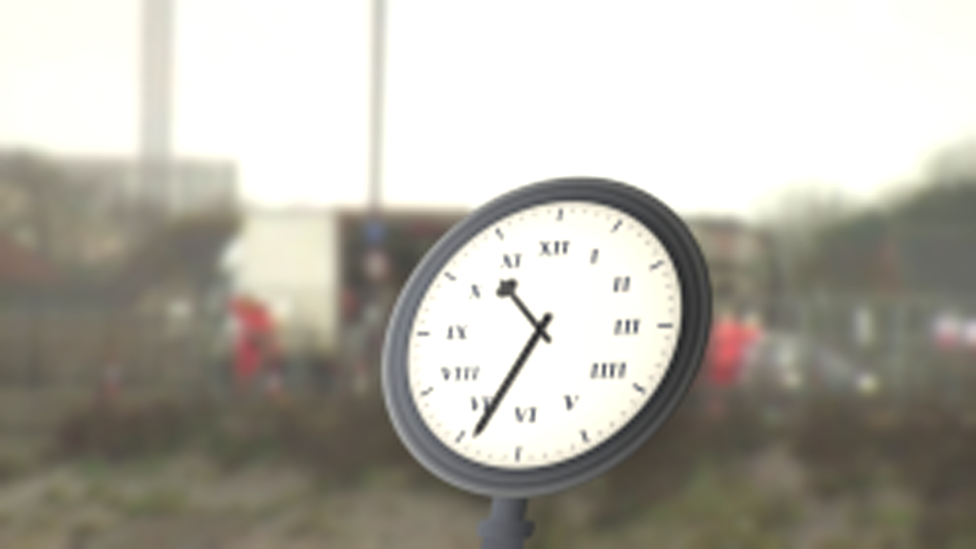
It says 10 h 34 min
